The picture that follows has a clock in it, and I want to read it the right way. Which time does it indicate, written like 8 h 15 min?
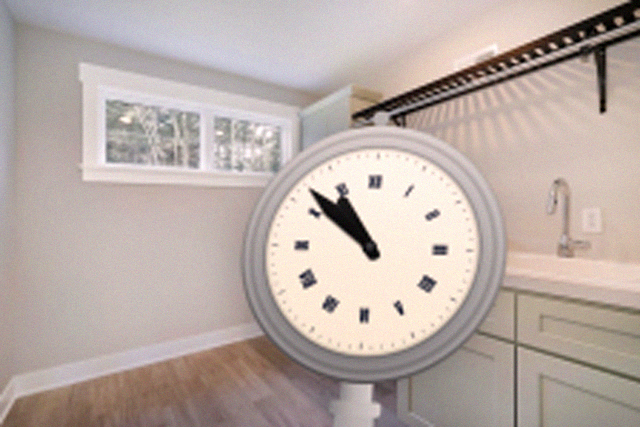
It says 10 h 52 min
